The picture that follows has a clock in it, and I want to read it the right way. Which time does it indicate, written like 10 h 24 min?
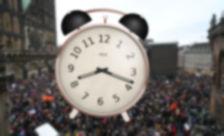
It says 8 h 18 min
